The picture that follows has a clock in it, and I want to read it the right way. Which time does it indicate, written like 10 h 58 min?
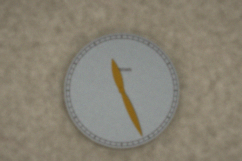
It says 11 h 26 min
